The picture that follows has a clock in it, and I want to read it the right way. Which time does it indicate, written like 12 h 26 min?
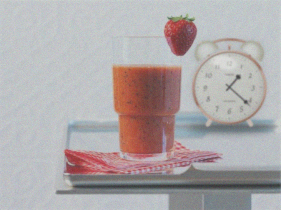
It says 1 h 22 min
